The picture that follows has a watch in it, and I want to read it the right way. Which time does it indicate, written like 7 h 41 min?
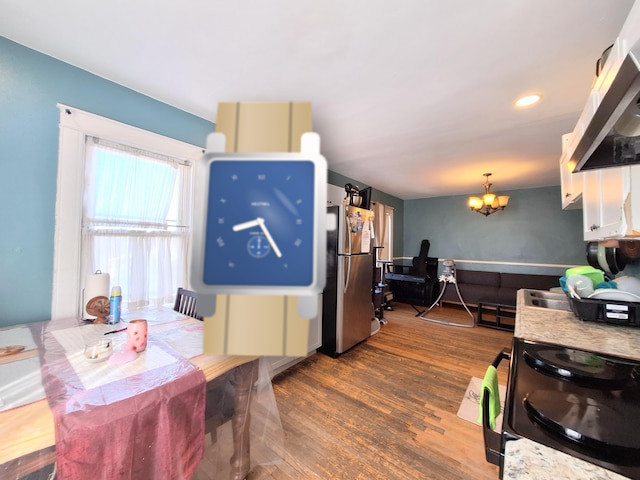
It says 8 h 25 min
